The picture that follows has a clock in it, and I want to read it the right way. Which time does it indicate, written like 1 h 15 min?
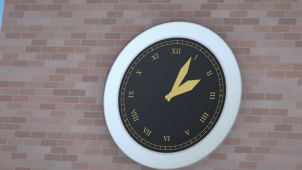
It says 2 h 04 min
